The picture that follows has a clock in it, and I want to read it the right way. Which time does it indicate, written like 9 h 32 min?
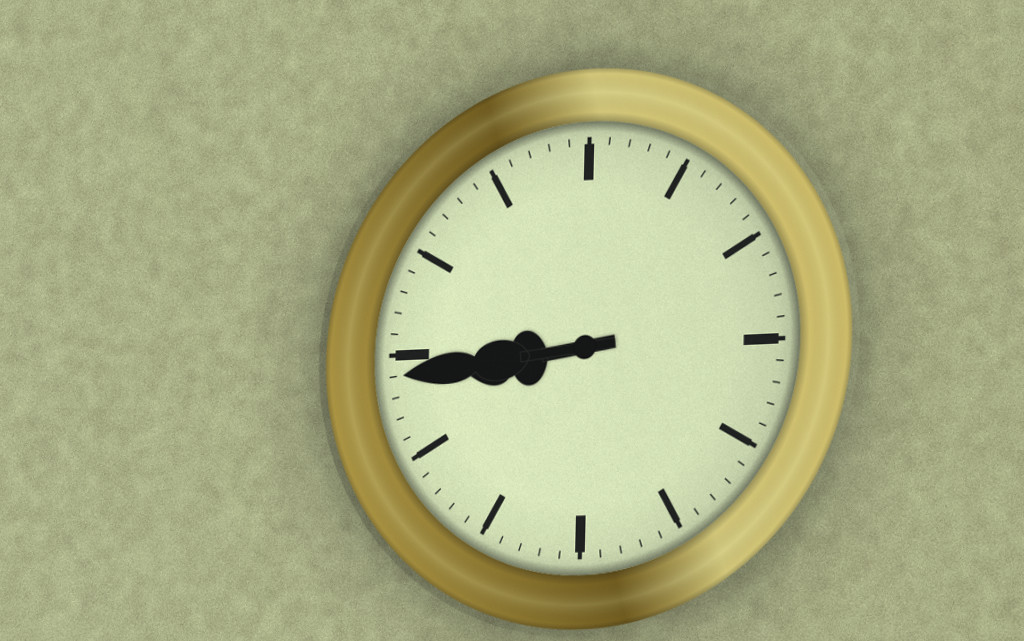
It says 8 h 44 min
